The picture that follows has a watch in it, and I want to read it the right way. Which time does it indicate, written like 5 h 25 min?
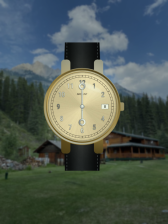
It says 6 h 00 min
